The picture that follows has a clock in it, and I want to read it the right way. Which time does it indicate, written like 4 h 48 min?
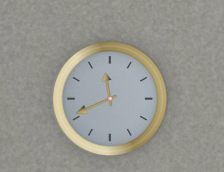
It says 11 h 41 min
